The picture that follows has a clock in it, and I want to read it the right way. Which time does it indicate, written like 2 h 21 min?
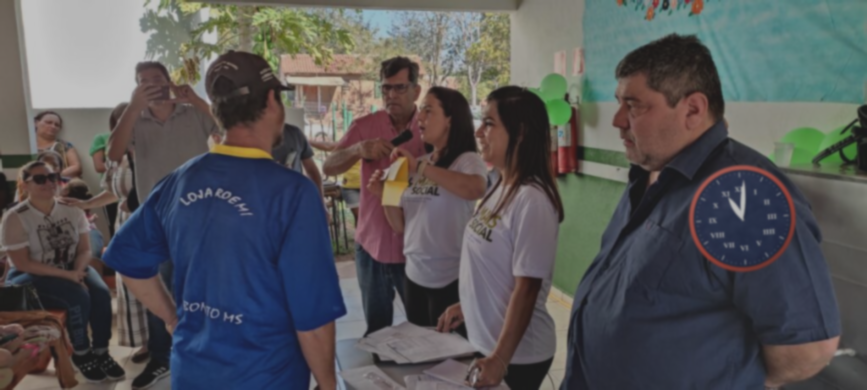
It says 11 h 01 min
